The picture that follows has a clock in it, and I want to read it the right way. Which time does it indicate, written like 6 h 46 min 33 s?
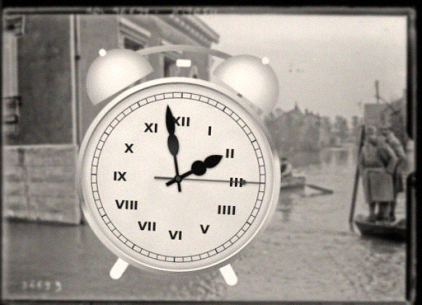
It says 1 h 58 min 15 s
